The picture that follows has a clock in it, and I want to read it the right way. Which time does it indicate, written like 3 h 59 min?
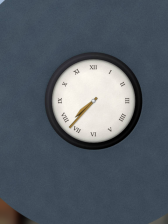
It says 7 h 37 min
